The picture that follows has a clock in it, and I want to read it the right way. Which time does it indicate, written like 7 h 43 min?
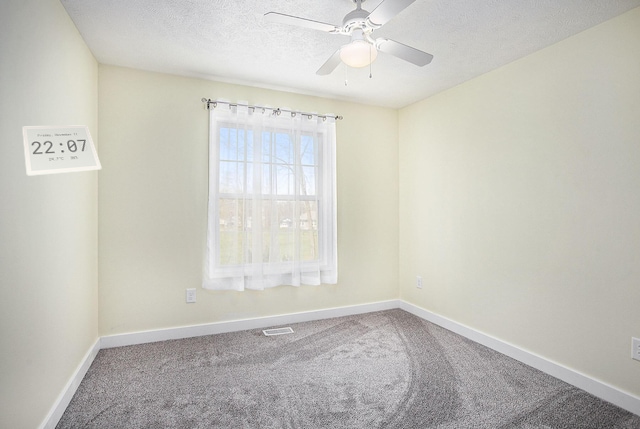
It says 22 h 07 min
